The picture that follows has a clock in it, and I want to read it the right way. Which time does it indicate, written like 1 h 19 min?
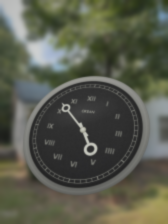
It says 4 h 52 min
